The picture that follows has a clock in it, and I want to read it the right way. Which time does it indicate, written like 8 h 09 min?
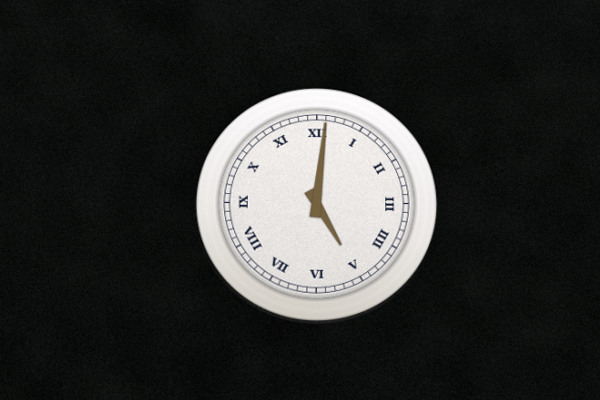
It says 5 h 01 min
